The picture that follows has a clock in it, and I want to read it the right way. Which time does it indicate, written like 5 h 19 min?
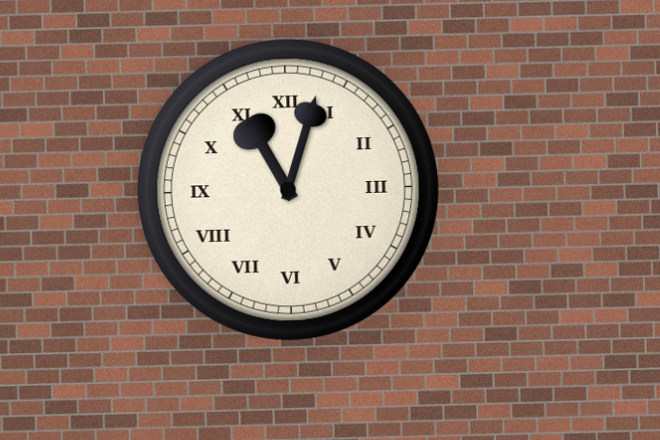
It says 11 h 03 min
